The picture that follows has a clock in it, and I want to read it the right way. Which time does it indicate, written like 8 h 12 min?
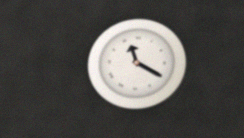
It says 11 h 20 min
